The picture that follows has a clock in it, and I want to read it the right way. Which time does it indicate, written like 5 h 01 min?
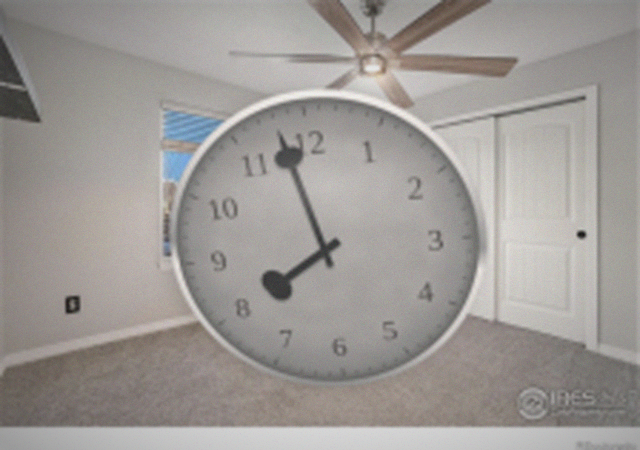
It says 7 h 58 min
